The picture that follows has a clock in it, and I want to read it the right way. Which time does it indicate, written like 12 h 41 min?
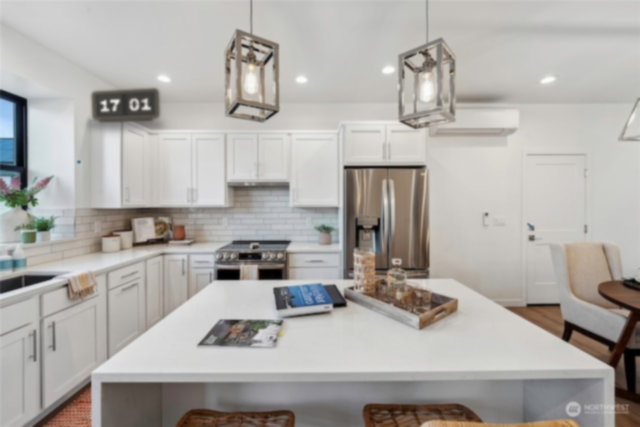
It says 17 h 01 min
